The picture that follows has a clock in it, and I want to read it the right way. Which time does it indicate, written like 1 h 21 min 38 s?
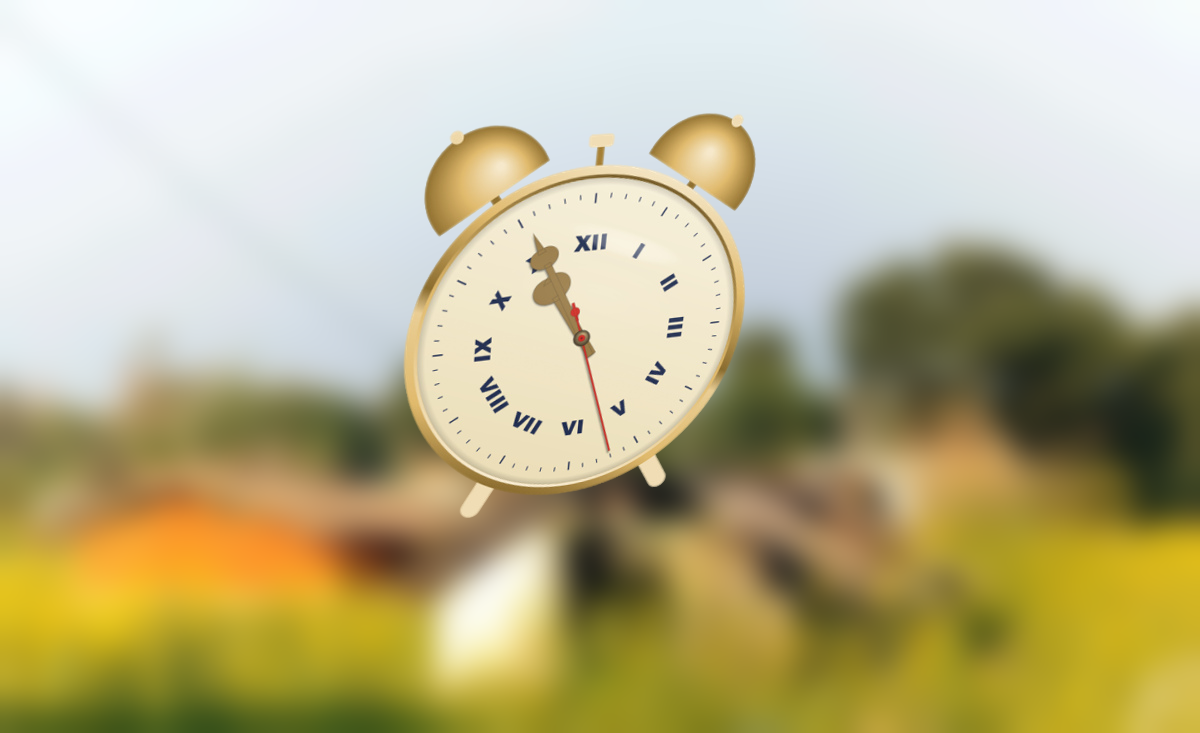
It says 10 h 55 min 27 s
